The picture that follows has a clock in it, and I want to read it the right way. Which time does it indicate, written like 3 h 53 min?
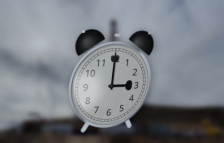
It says 3 h 00 min
